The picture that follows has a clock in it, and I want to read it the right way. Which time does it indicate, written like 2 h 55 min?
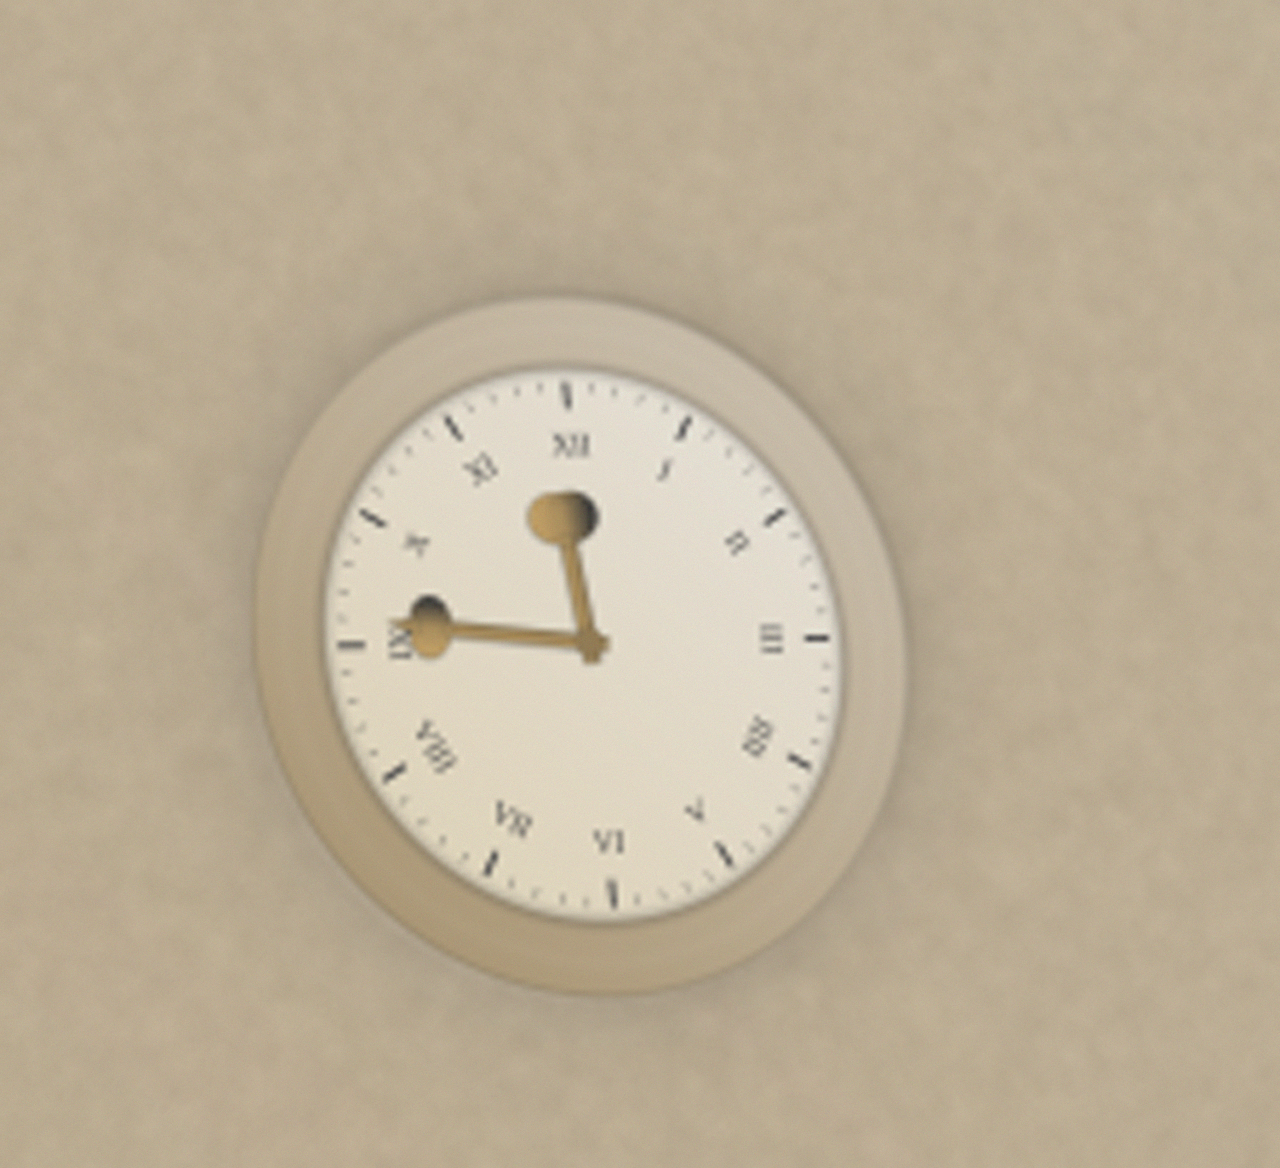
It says 11 h 46 min
